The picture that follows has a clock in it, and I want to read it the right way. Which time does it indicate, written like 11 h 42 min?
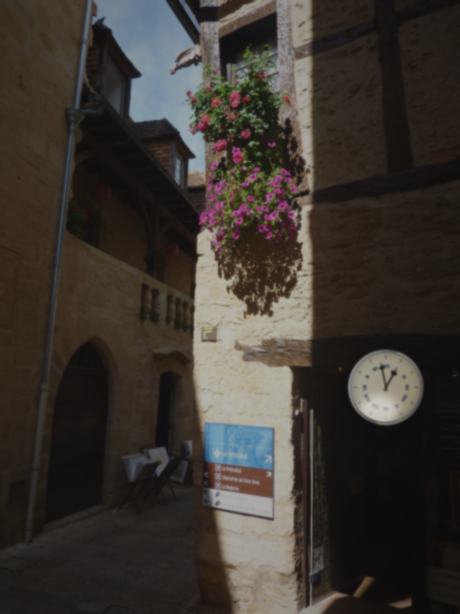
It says 12 h 58 min
